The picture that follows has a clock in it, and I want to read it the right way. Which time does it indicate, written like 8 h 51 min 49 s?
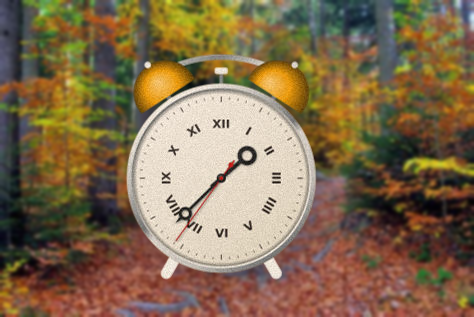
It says 1 h 37 min 36 s
